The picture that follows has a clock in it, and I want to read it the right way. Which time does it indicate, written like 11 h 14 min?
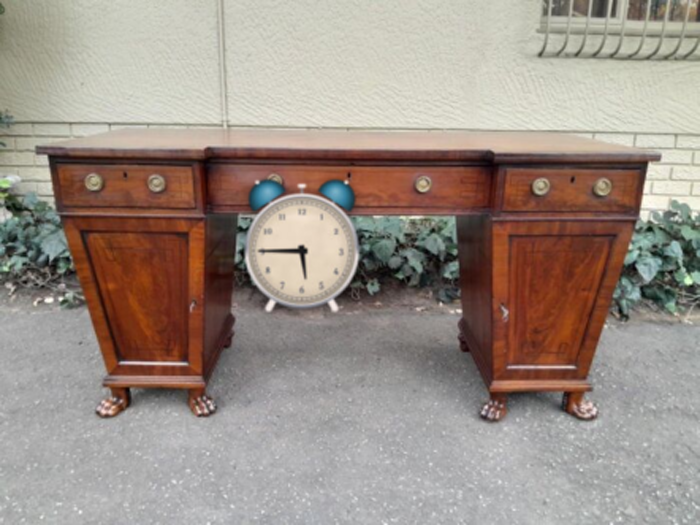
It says 5 h 45 min
